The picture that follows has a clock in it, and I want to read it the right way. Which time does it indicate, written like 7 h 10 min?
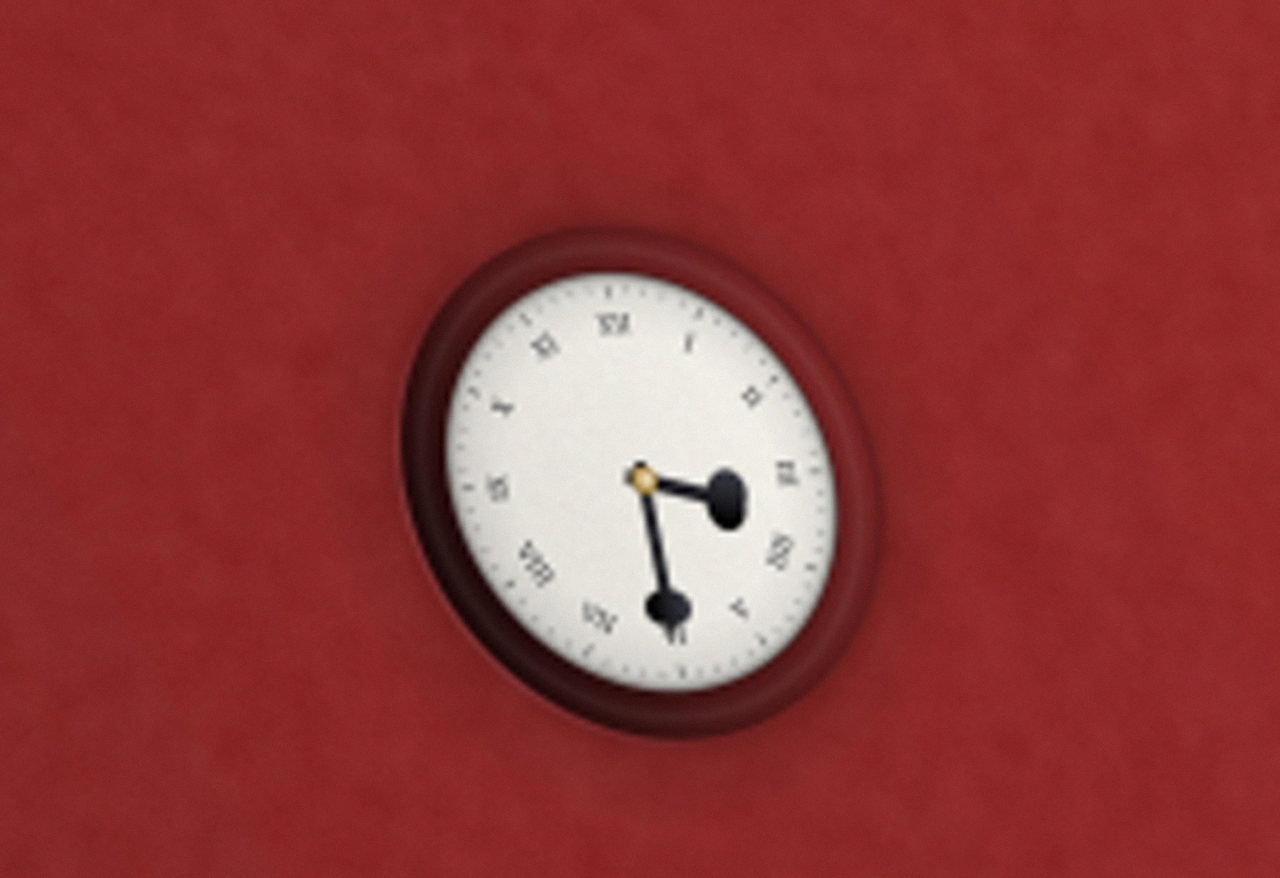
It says 3 h 30 min
